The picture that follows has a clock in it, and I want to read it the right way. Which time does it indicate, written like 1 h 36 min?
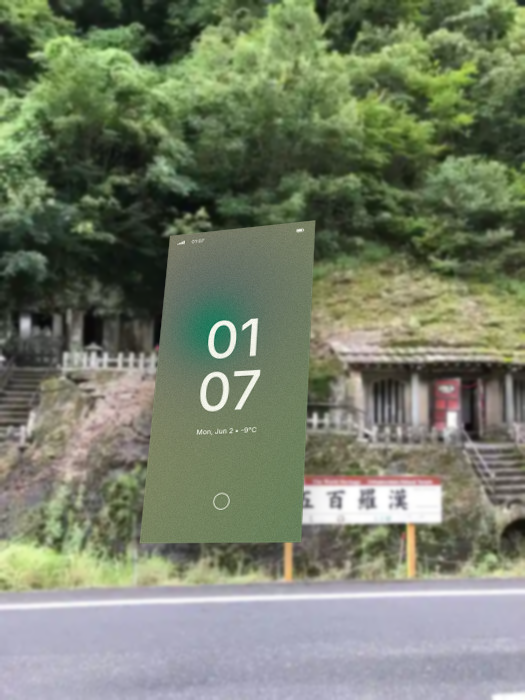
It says 1 h 07 min
